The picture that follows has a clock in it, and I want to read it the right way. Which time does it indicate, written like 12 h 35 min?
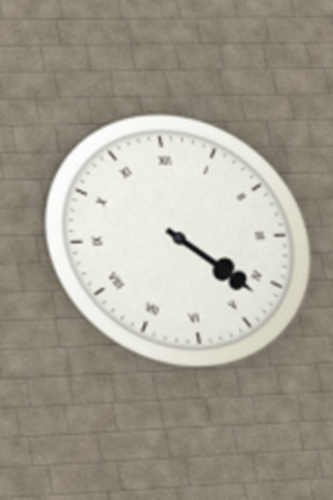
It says 4 h 22 min
